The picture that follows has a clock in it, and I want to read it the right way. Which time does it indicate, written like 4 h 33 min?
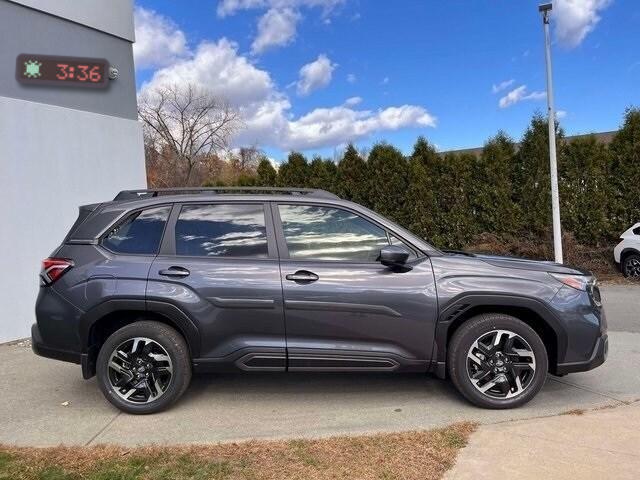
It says 3 h 36 min
